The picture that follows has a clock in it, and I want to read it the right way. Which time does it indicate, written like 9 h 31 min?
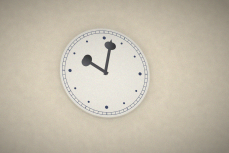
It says 10 h 02 min
